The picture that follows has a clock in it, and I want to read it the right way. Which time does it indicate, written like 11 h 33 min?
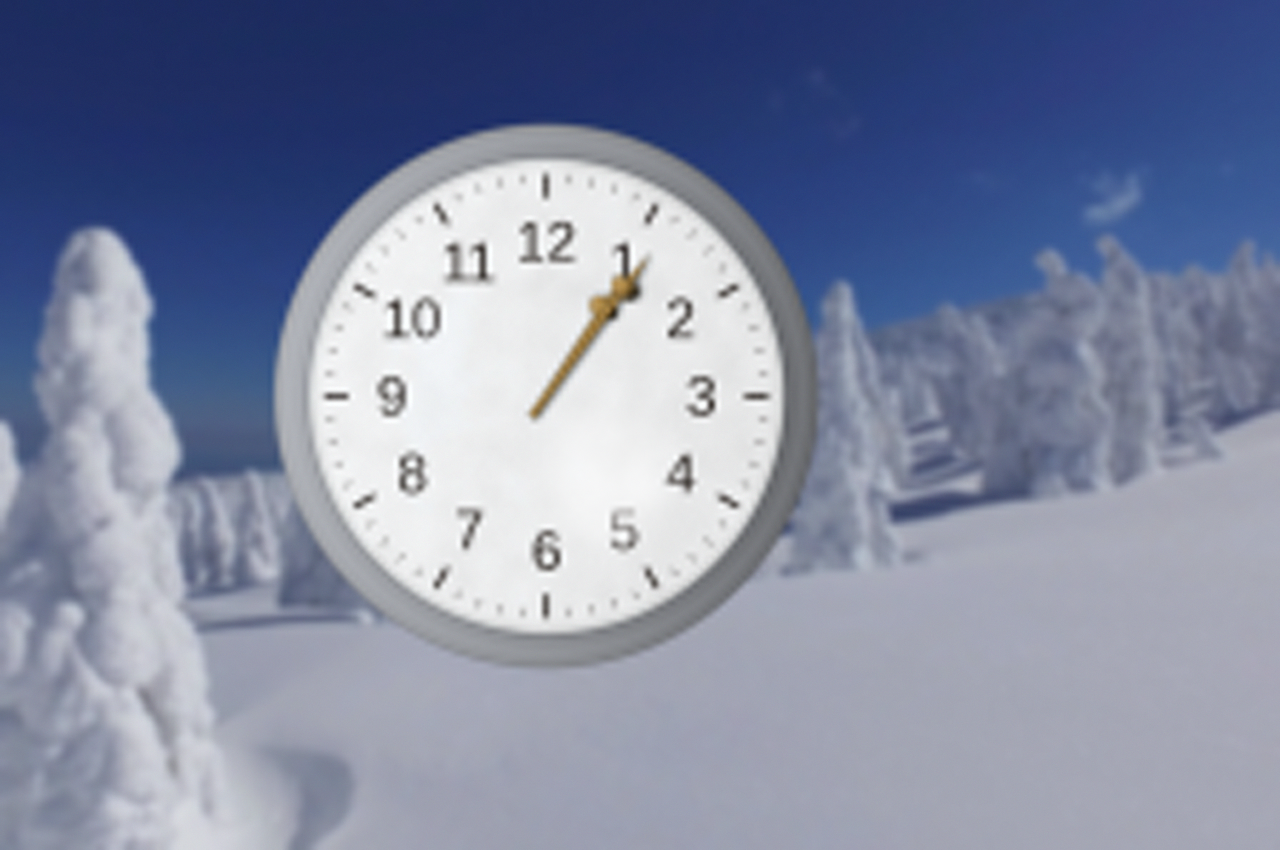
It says 1 h 06 min
